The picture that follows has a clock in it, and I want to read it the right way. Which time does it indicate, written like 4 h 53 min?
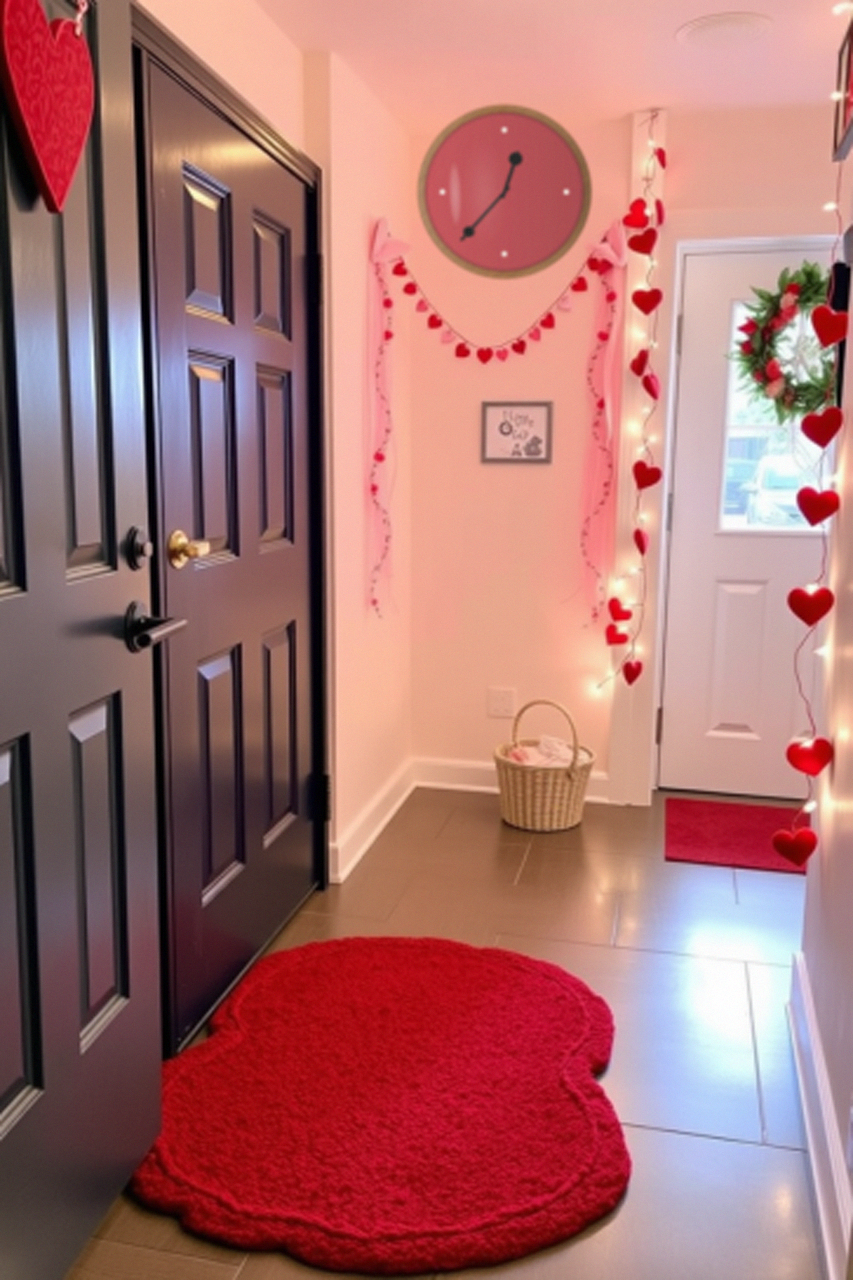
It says 12 h 37 min
